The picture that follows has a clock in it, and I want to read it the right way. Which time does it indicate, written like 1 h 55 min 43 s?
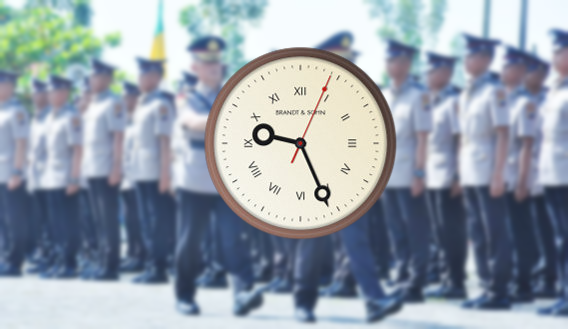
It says 9 h 26 min 04 s
